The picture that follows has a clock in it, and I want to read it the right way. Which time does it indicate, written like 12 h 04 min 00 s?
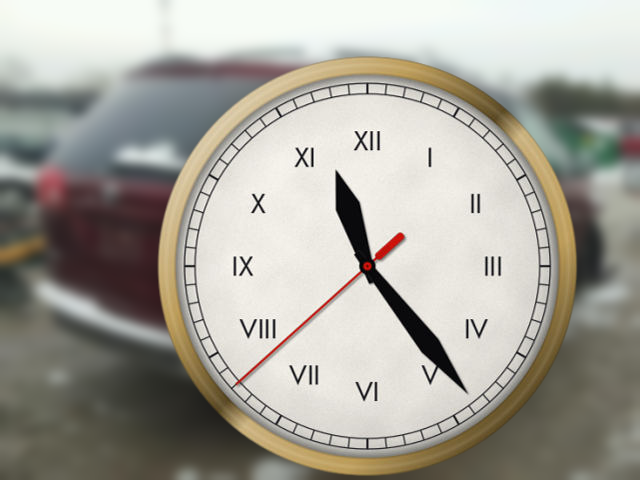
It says 11 h 23 min 38 s
